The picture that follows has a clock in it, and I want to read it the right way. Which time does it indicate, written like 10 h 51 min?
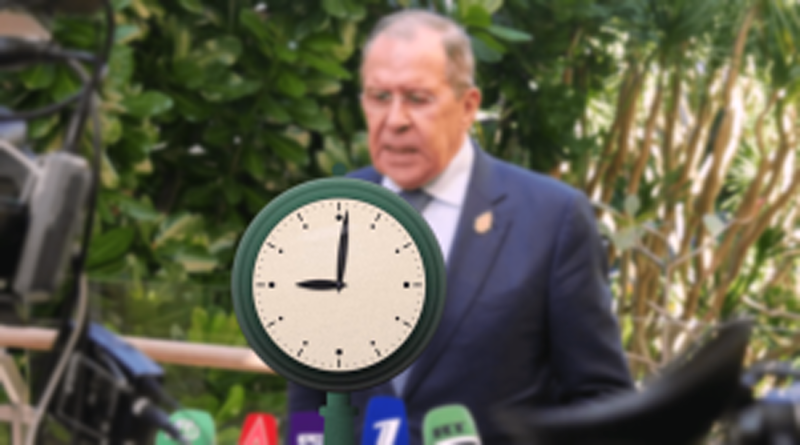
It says 9 h 01 min
